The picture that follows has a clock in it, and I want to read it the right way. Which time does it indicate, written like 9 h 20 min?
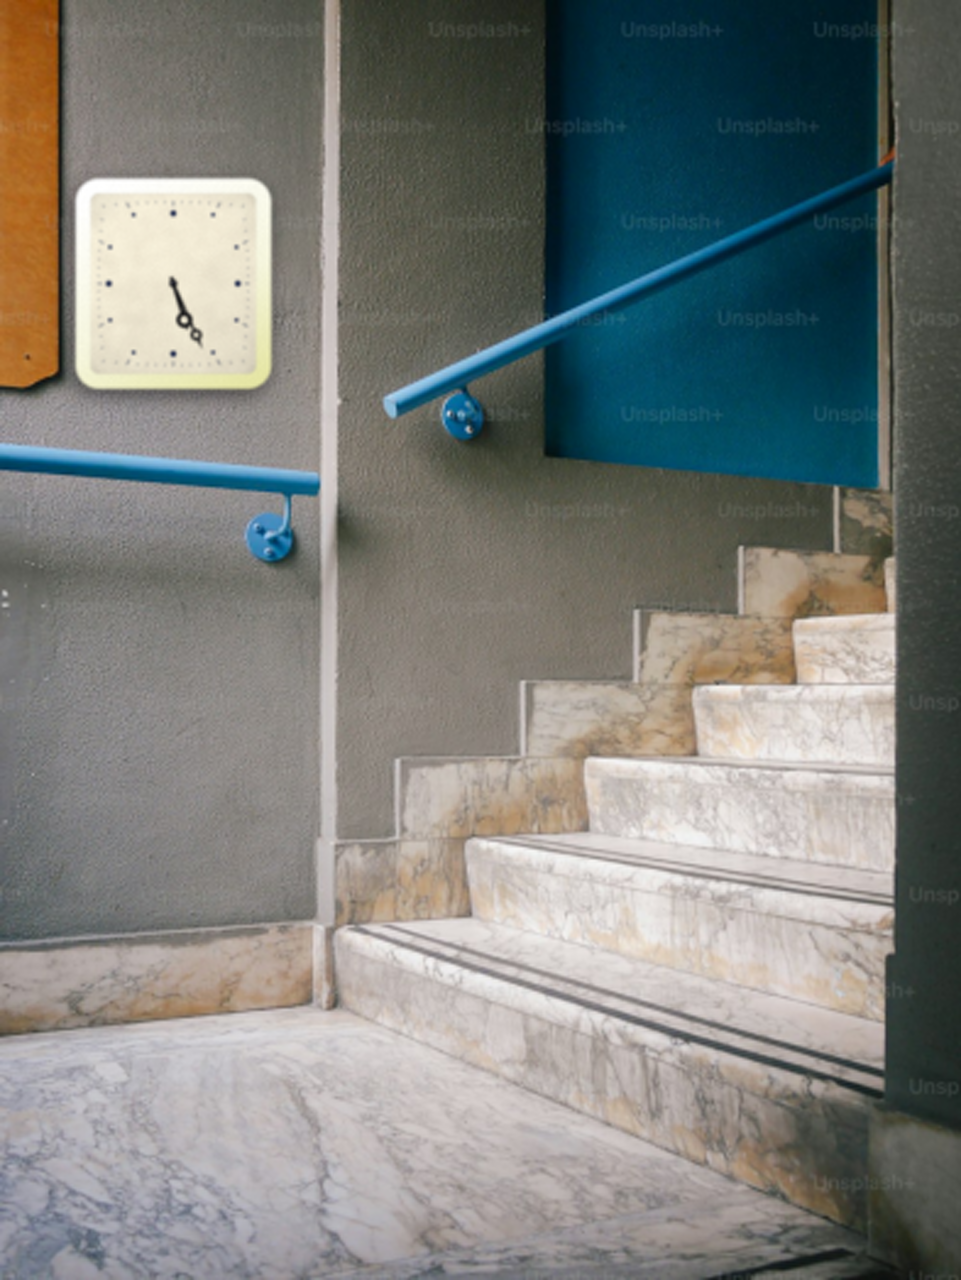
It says 5 h 26 min
